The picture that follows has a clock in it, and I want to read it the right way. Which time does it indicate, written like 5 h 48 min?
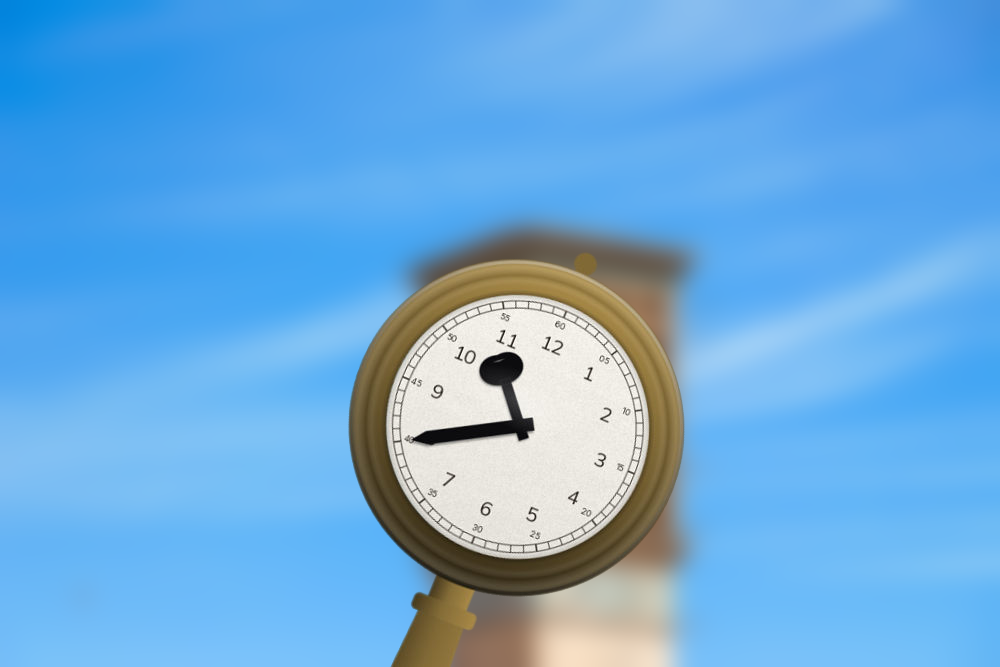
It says 10 h 40 min
